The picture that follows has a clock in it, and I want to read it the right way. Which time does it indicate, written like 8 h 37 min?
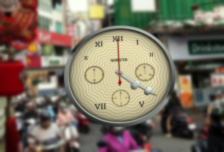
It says 4 h 21 min
